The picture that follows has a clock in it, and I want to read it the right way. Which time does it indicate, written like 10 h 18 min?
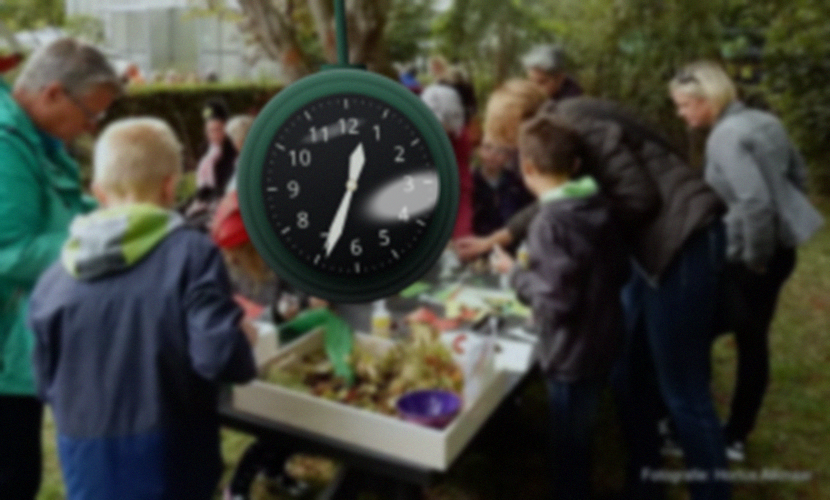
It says 12 h 34 min
